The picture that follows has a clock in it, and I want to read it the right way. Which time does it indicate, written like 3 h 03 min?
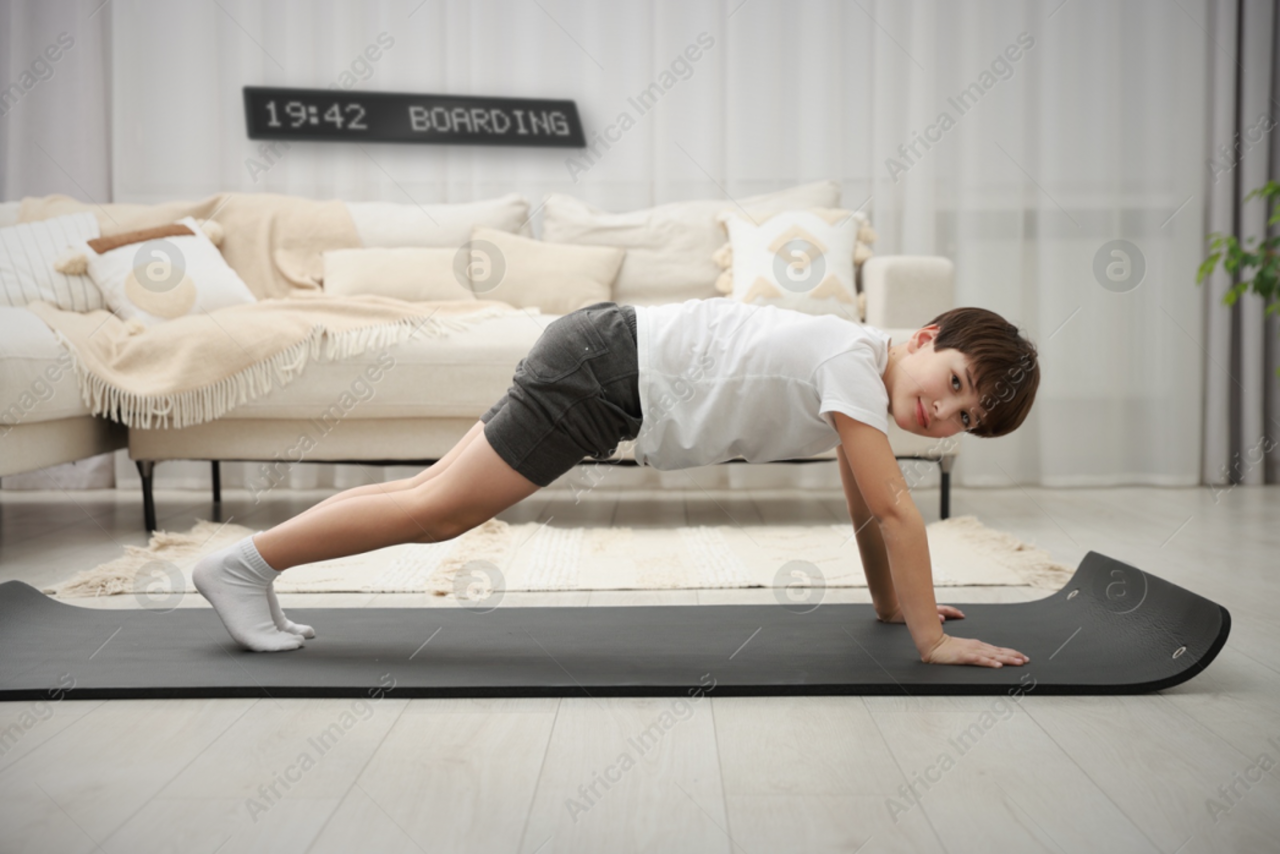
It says 19 h 42 min
